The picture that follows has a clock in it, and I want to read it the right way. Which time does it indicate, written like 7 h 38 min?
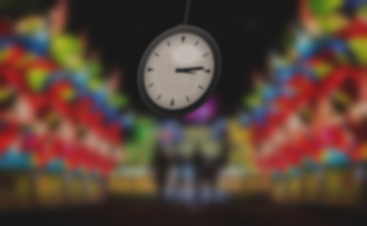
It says 3 h 14 min
